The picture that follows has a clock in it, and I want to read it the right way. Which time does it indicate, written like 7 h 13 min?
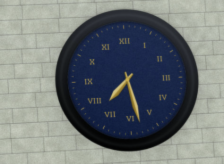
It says 7 h 28 min
